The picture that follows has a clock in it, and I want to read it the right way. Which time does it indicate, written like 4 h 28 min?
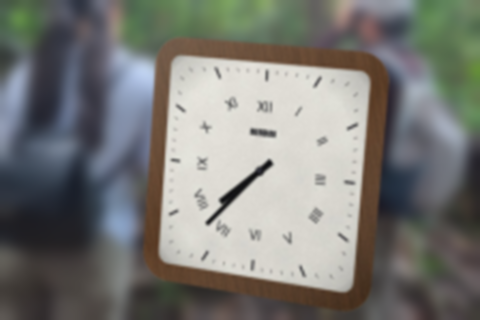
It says 7 h 37 min
